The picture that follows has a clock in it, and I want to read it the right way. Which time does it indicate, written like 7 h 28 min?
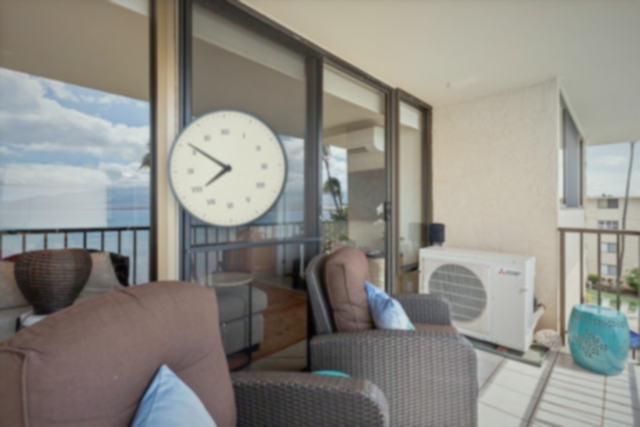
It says 7 h 51 min
